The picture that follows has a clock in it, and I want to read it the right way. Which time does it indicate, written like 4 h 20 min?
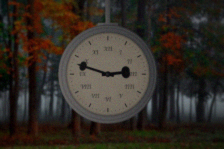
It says 2 h 48 min
